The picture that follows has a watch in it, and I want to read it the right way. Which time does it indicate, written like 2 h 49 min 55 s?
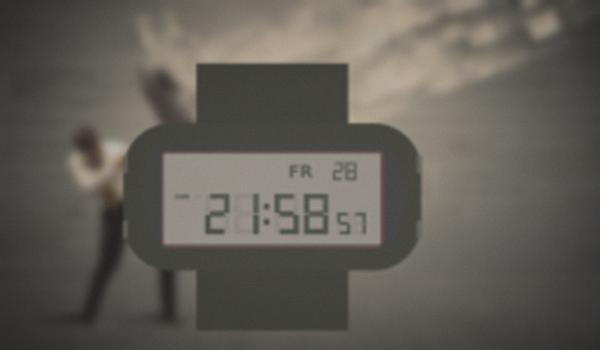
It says 21 h 58 min 57 s
